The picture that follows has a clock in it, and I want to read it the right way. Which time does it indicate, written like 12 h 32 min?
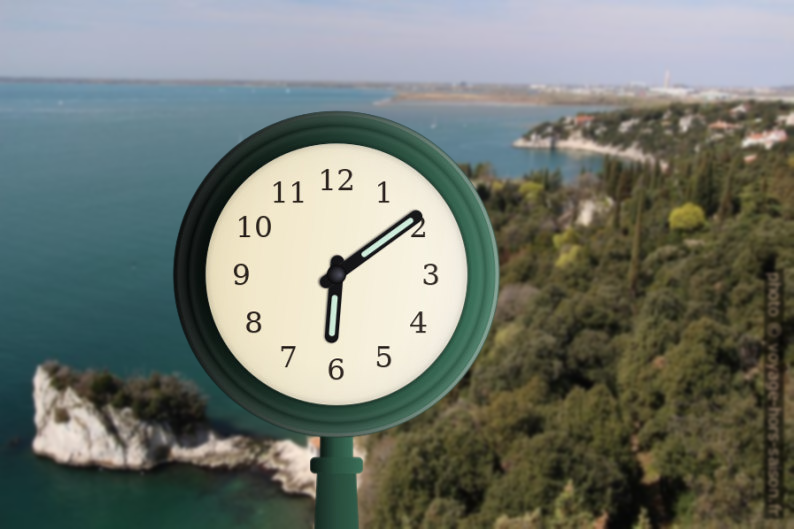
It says 6 h 09 min
